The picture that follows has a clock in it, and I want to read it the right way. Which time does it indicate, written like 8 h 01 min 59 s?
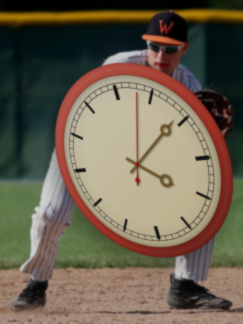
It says 4 h 09 min 03 s
